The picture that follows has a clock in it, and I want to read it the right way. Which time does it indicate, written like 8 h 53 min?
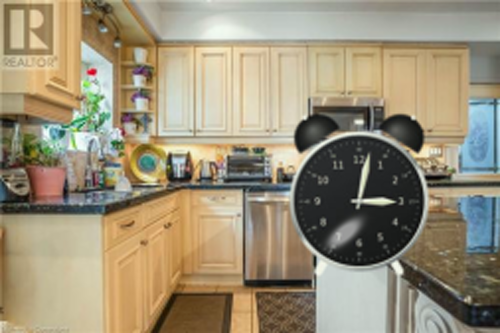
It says 3 h 02 min
